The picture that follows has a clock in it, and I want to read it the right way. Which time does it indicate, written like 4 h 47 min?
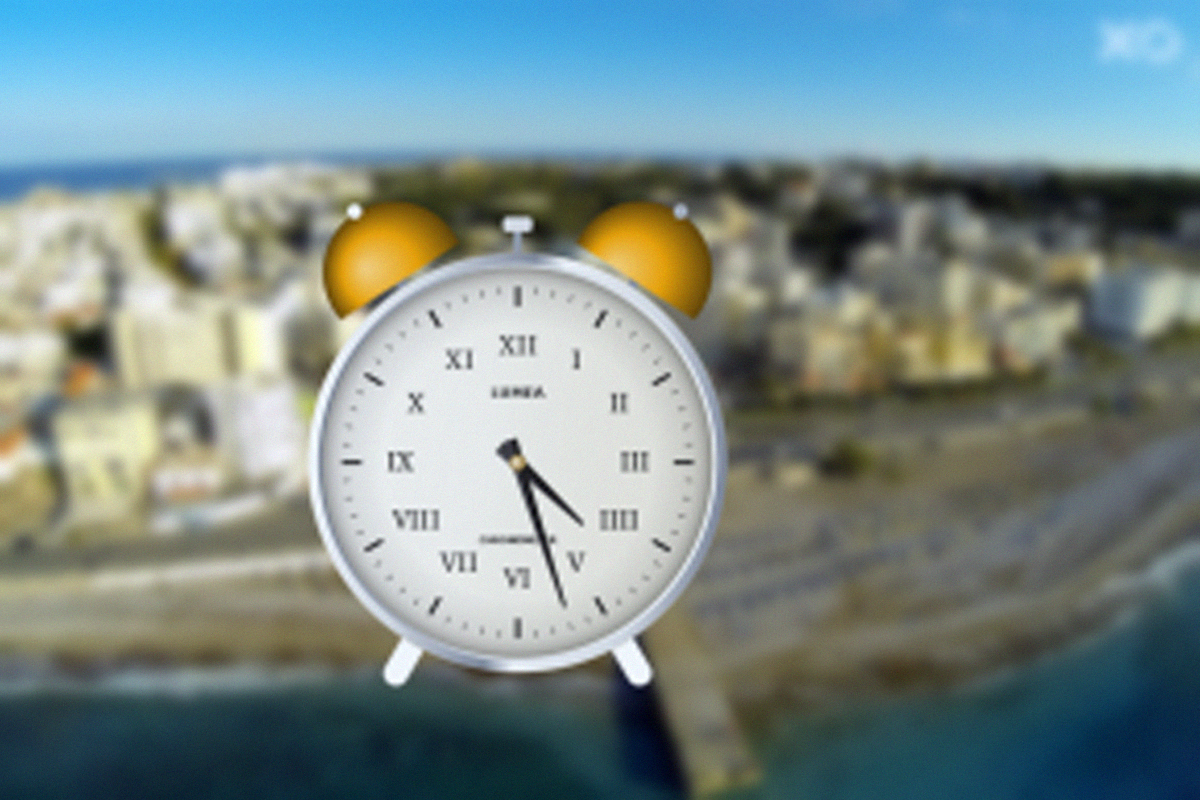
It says 4 h 27 min
